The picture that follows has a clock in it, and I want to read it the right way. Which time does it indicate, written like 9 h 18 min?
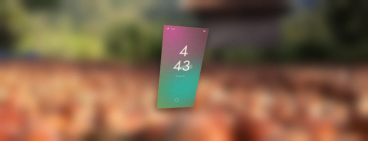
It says 4 h 43 min
